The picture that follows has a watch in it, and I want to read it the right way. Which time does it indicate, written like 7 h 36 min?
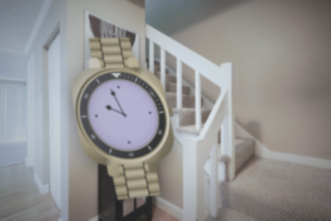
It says 9 h 57 min
